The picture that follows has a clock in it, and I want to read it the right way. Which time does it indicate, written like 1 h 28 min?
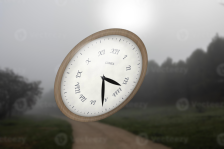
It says 3 h 26 min
